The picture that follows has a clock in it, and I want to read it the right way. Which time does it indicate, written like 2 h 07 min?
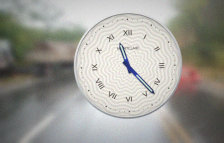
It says 11 h 23 min
